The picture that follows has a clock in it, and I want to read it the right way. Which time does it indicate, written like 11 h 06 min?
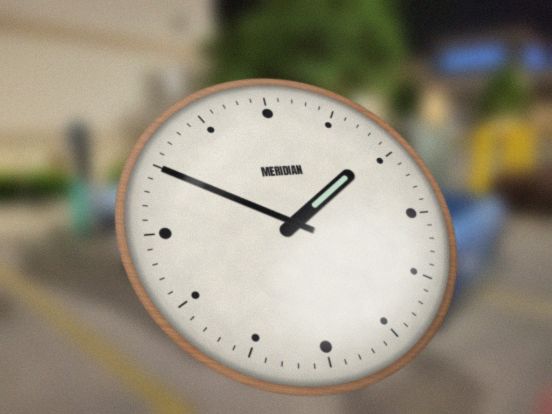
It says 1 h 50 min
